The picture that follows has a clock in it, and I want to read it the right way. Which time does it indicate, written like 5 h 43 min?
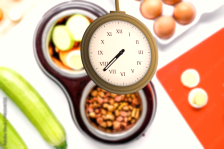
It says 7 h 38 min
